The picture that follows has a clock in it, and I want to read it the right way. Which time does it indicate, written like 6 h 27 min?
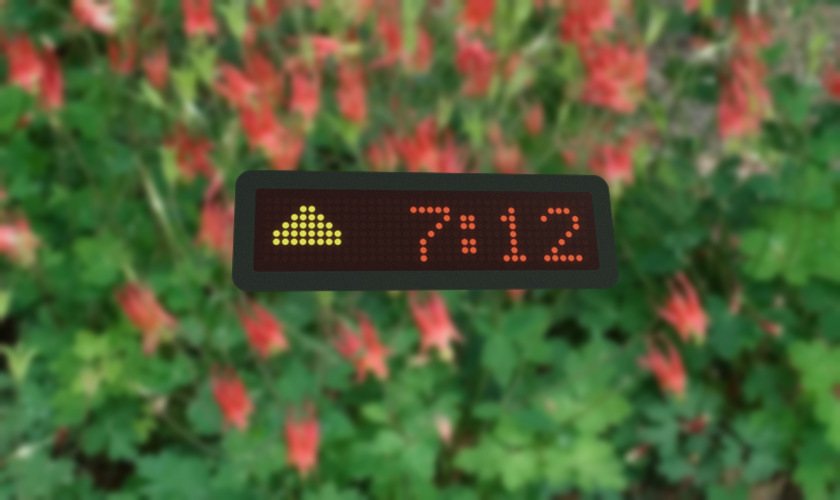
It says 7 h 12 min
